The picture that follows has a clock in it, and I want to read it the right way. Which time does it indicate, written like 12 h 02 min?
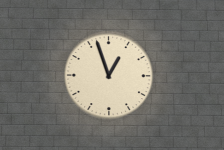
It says 12 h 57 min
